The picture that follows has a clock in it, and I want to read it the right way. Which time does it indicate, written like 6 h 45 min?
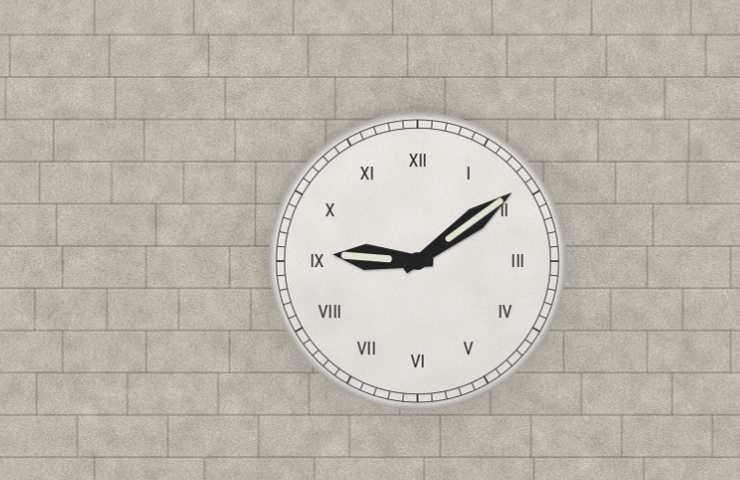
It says 9 h 09 min
